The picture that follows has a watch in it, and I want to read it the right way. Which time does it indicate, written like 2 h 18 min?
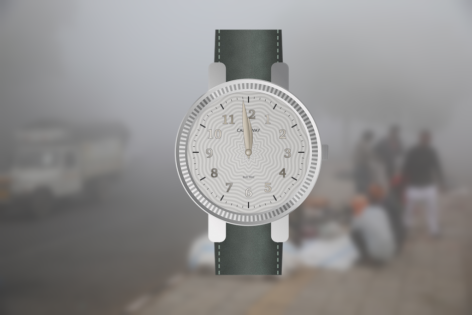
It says 11 h 59 min
